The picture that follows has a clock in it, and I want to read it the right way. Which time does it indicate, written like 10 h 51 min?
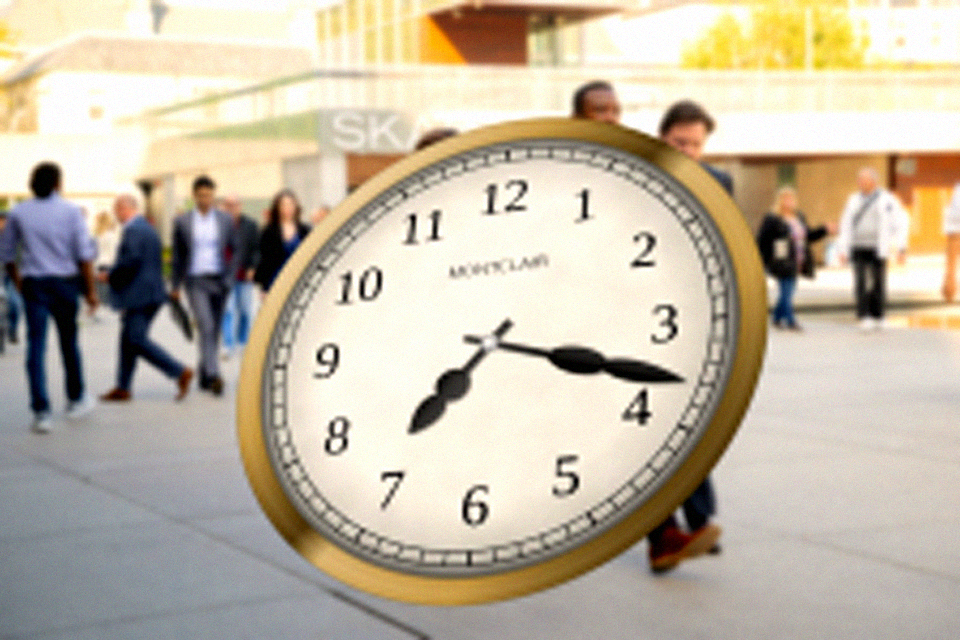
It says 7 h 18 min
